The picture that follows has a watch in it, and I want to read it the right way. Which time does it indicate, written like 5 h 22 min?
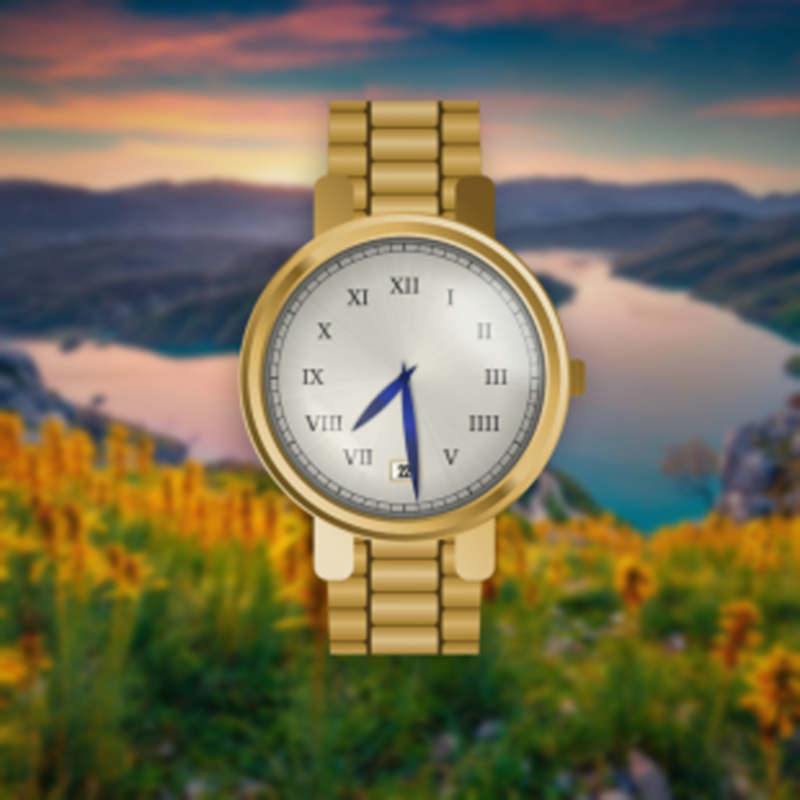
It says 7 h 29 min
